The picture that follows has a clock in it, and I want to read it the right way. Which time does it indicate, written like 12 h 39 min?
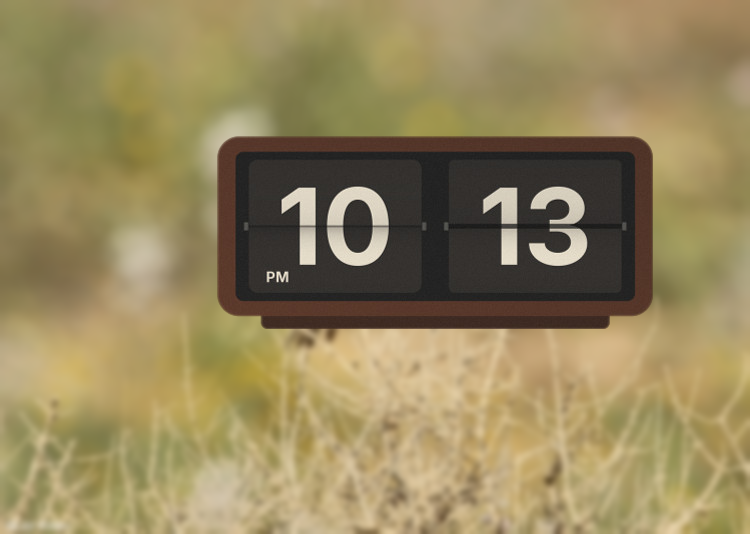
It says 10 h 13 min
